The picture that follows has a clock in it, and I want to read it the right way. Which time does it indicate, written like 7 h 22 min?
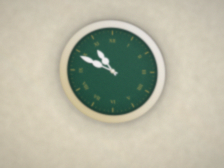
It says 10 h 49 min
